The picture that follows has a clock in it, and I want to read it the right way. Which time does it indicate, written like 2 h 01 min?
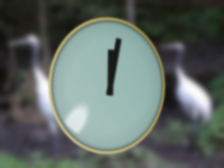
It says 12 h 02 min
